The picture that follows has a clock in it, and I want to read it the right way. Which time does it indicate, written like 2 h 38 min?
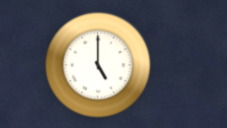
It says 5 h 00 min
